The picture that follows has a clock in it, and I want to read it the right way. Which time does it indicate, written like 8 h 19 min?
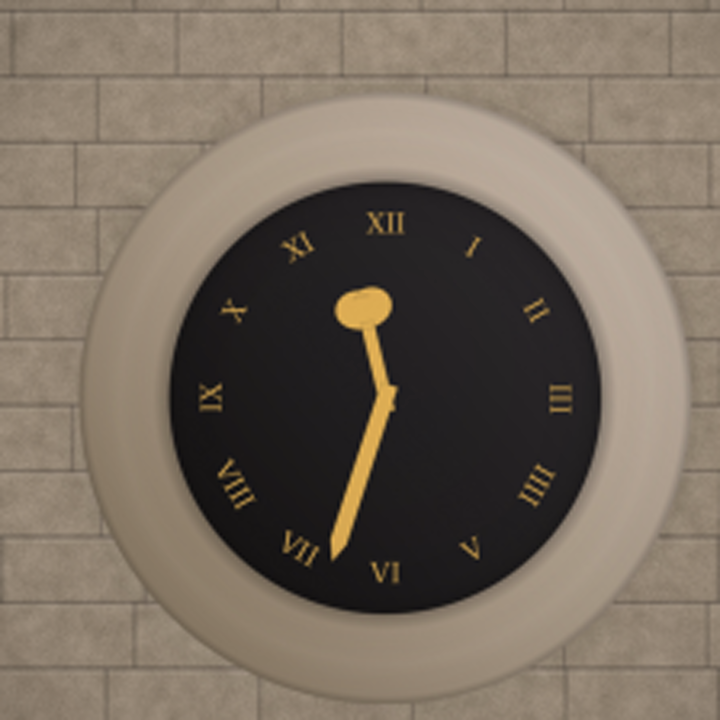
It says 11 h 33 min
